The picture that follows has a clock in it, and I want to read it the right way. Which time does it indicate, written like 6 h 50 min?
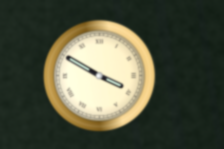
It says 3 h 50 min
